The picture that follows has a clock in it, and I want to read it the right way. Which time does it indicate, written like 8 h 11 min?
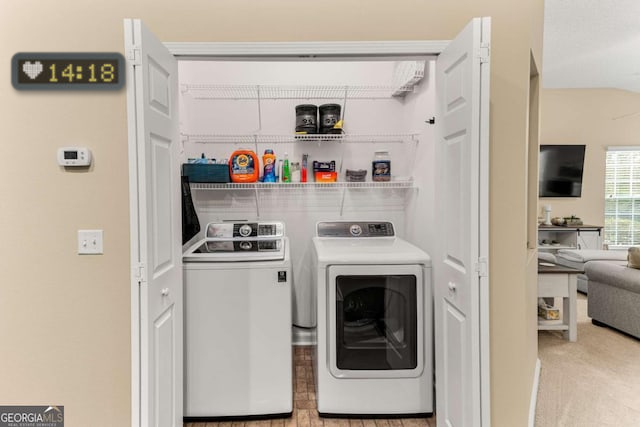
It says 14 h 18 min
